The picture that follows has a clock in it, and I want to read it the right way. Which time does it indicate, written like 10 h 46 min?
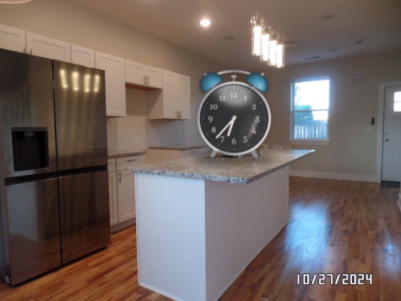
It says 6 h 37 min
